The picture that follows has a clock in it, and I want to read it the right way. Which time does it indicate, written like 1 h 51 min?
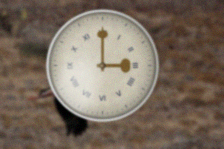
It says 3 h 00 min
